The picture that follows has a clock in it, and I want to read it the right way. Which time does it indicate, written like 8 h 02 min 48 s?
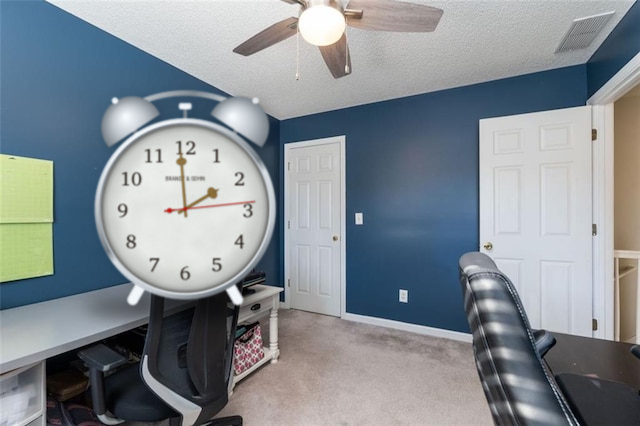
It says 1 h 59 min 14 s
